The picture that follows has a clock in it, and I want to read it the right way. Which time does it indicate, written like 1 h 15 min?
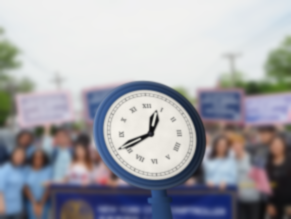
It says 12 h 41 min
